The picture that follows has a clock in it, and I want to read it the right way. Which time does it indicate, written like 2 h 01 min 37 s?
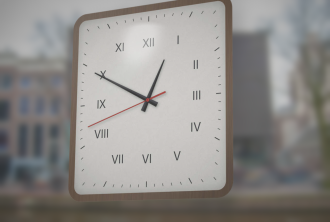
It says 12 h 49 min 42 s
